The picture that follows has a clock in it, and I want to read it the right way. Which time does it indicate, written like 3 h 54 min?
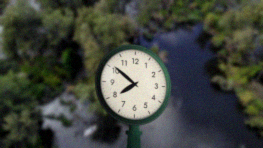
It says 7 h 51 min
